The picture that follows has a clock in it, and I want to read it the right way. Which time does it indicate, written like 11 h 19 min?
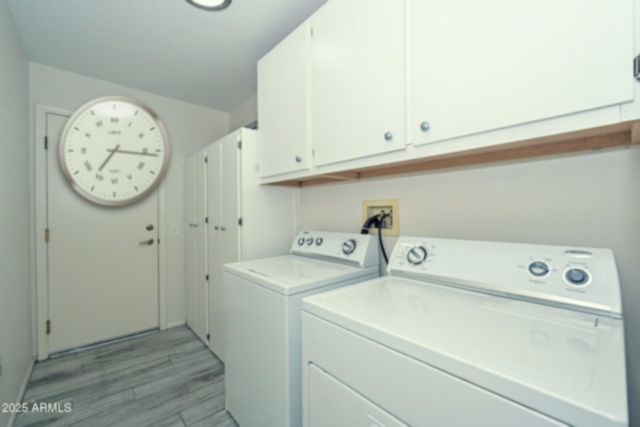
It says 7 h 16 min
